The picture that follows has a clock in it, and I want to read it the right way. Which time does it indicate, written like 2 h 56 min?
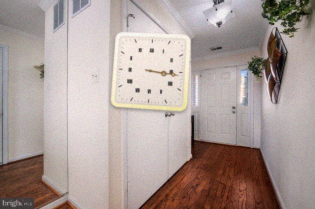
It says 3 h 16 min
